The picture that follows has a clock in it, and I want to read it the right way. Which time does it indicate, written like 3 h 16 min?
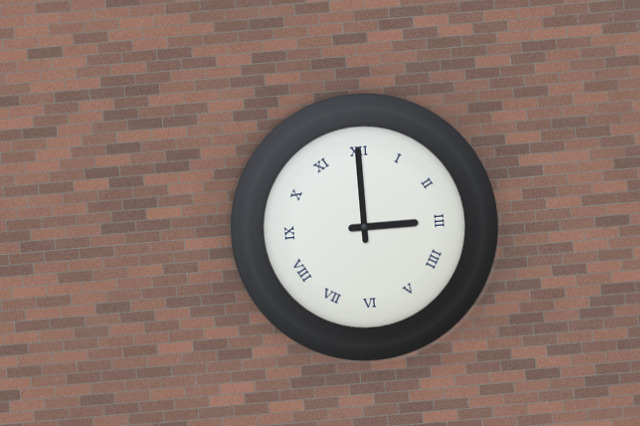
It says 3 h 00 min
